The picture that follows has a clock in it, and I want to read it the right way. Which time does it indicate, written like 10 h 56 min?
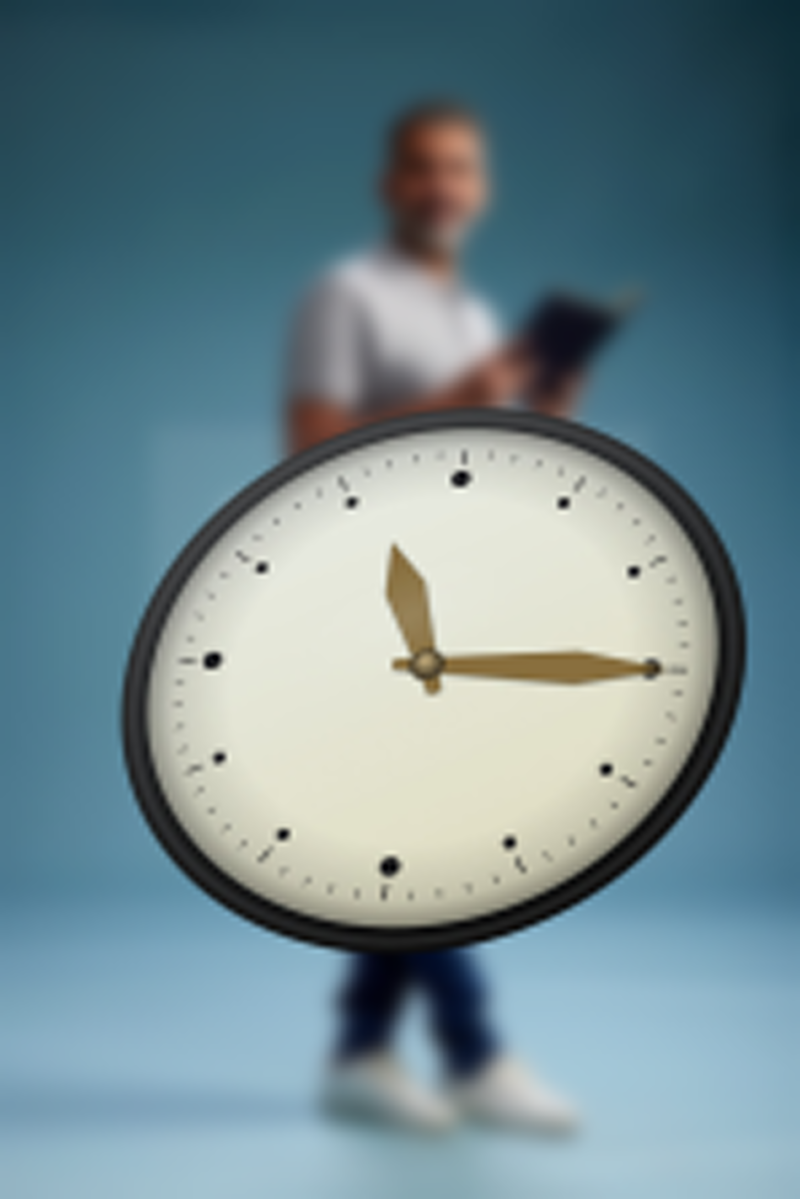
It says 11 h 15 min
